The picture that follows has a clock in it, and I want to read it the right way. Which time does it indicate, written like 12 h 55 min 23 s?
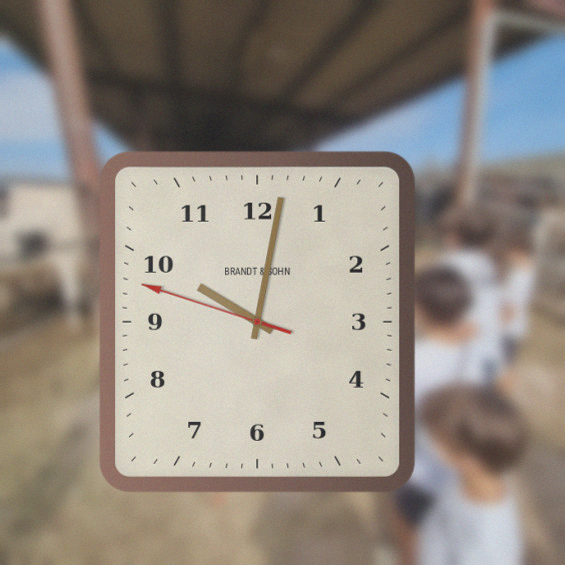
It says 10 h 01 min 48 s
